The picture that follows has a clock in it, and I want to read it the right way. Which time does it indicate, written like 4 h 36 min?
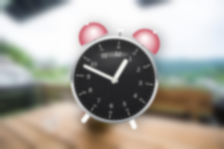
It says 12 h 48 min
